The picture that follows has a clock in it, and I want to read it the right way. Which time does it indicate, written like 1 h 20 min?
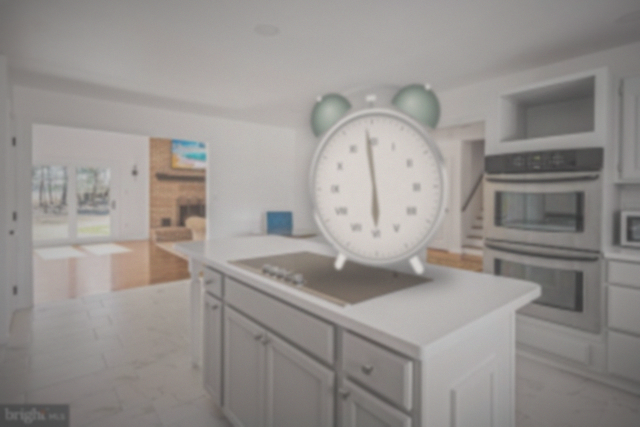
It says 5 h 59 min
